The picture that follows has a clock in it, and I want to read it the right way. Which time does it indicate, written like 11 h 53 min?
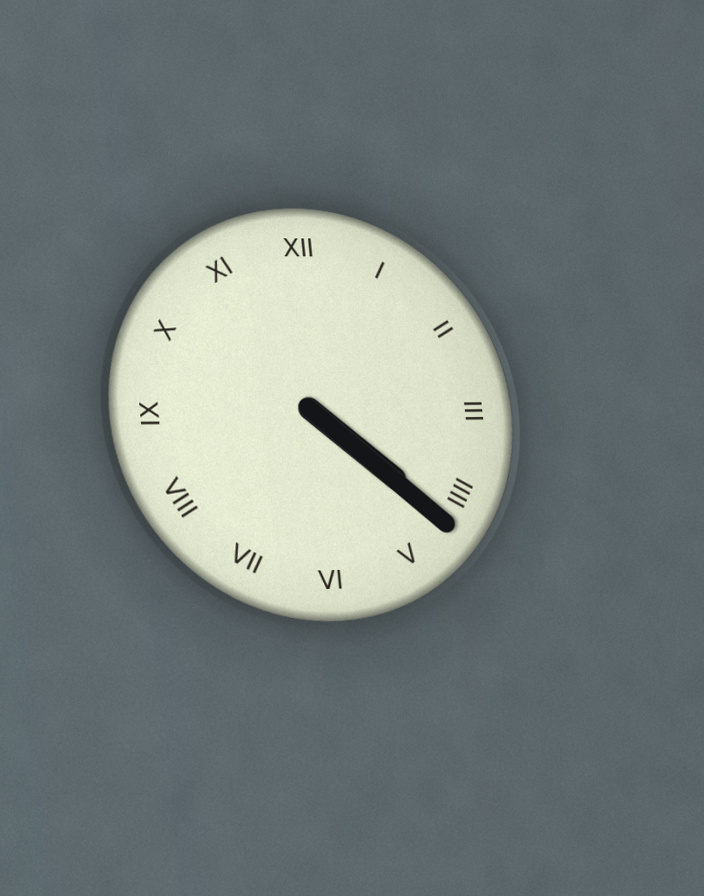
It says 4 h 22 min
